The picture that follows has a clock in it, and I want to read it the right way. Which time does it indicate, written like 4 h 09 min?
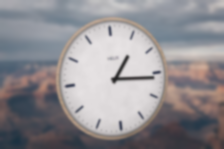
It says 1 h 16 min
